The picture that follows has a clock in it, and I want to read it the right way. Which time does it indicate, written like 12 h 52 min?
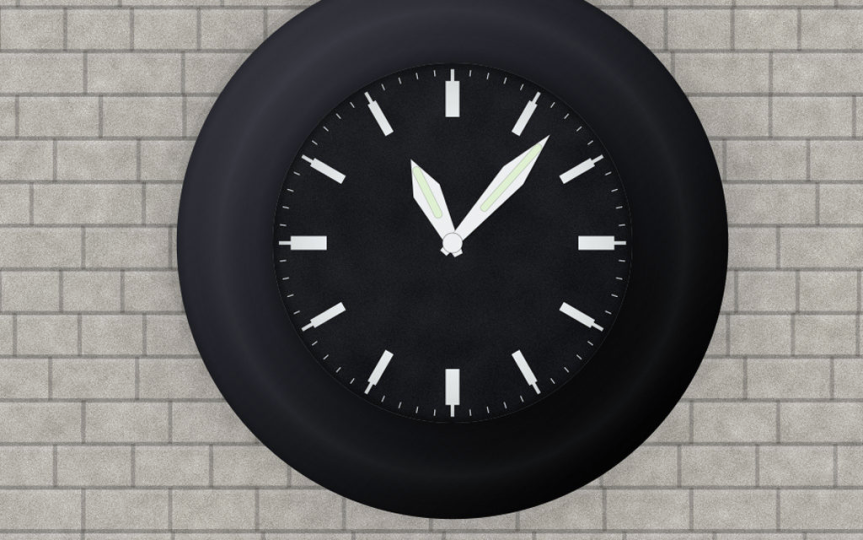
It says 11 h 07 min
